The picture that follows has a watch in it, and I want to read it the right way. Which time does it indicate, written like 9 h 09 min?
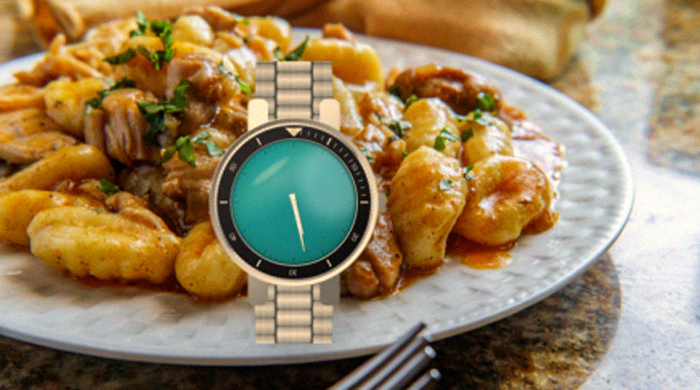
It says 5 h 28 min
